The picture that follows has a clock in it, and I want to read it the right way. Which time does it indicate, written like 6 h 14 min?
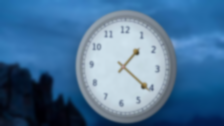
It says 1 h 21 min
